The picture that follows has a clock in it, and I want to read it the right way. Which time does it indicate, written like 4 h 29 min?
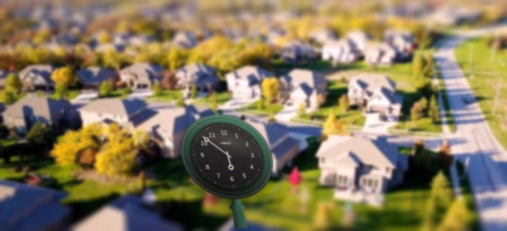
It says 5 h 52 min
